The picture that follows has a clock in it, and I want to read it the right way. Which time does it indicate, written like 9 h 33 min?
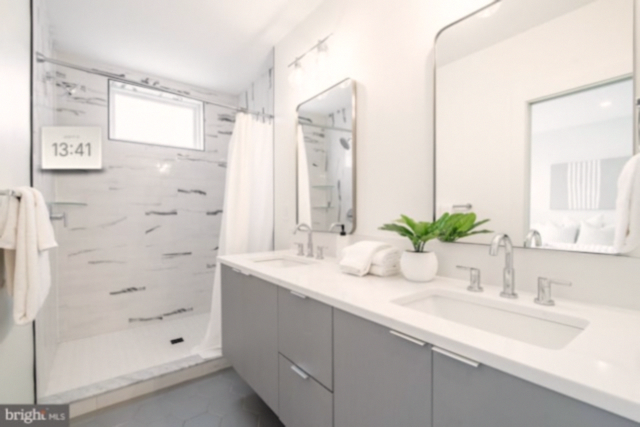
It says 13 h 41 min
